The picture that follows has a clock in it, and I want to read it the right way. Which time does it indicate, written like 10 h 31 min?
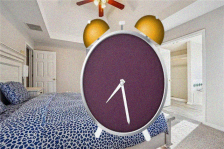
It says 7 h 28 min
